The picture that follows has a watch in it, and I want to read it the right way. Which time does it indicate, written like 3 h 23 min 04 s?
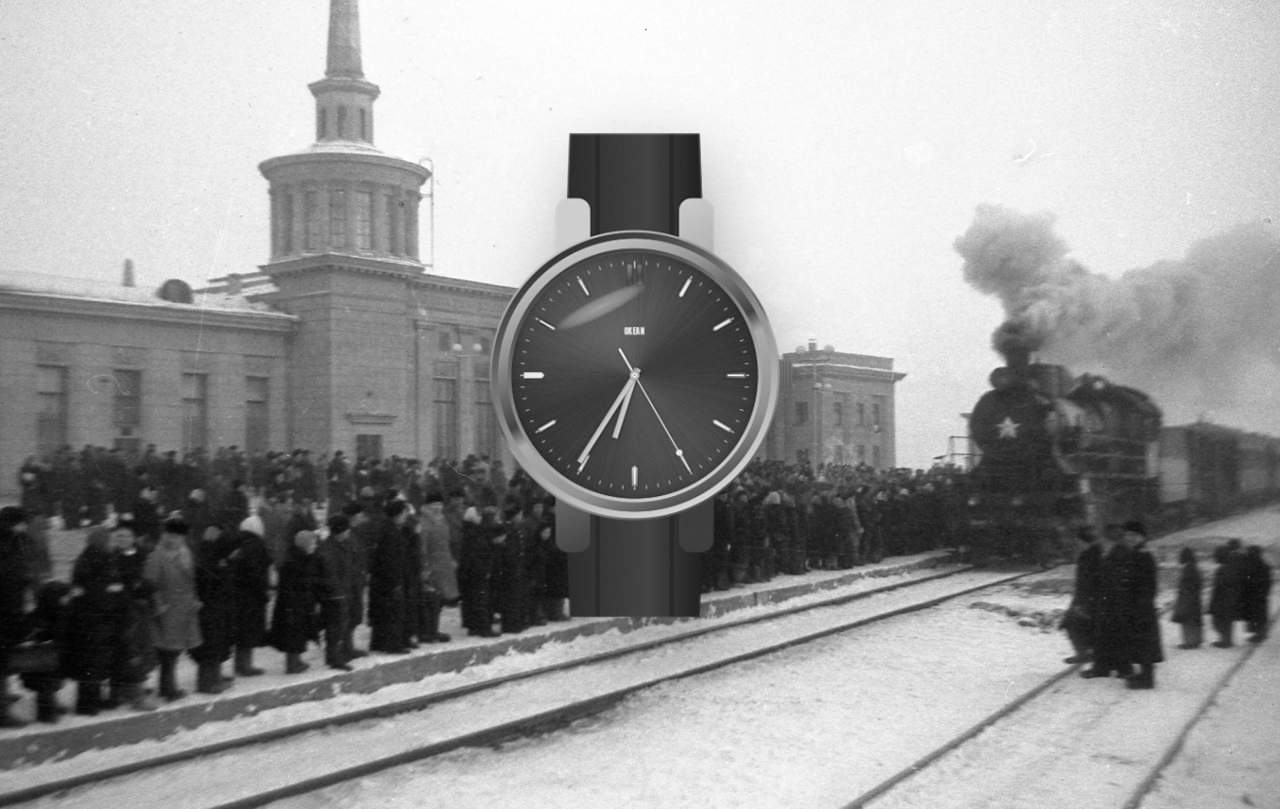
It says 6 h 35 min 25 s
